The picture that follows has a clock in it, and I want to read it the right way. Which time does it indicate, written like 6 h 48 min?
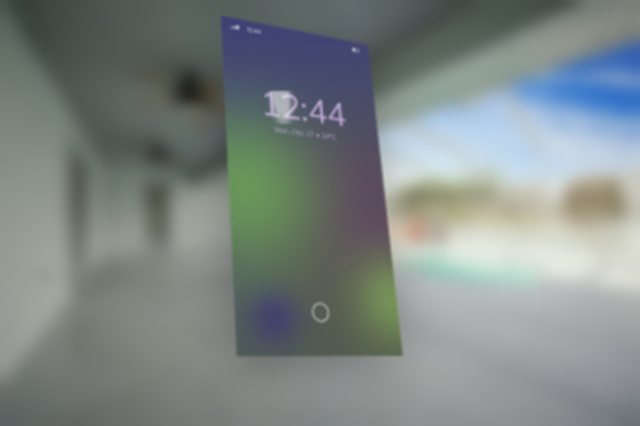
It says 12 h 44 min
